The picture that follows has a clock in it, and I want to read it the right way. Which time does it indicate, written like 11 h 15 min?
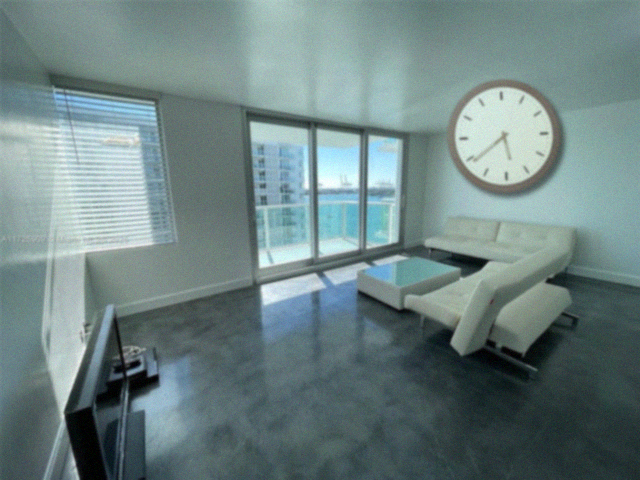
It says 5 h 39 min
